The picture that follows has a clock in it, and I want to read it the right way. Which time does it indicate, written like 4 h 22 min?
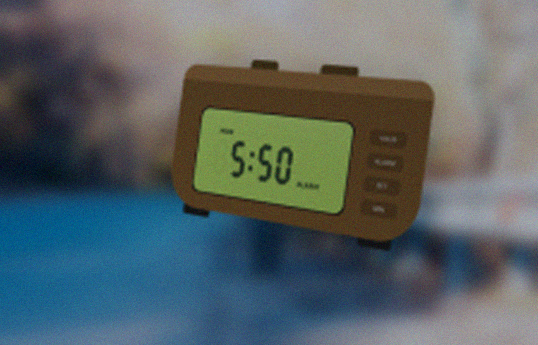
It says 5 h 50 min
